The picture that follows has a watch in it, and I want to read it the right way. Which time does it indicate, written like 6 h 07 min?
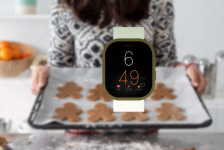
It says 6 h 49 min
